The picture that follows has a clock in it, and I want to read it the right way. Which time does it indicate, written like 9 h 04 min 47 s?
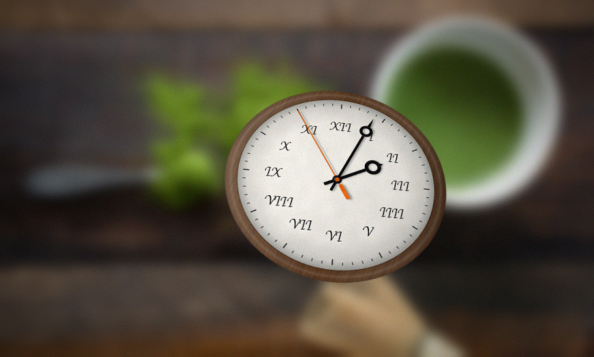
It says 2 h 03 min 55 s
